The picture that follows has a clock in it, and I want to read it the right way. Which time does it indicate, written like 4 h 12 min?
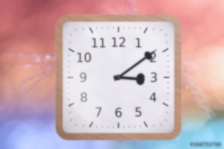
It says 3 h 09 min
